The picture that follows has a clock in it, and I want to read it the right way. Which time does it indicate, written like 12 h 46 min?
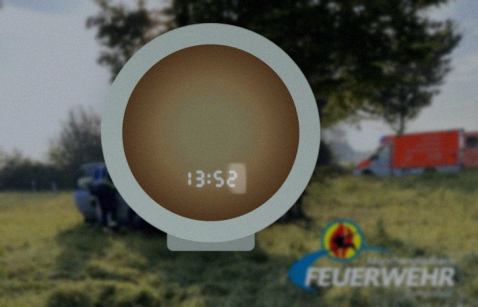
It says 13 h 52 min
